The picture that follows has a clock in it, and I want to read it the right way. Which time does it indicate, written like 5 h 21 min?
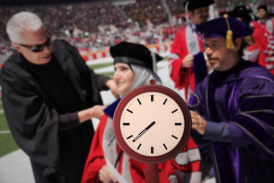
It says 7 h 38 min
